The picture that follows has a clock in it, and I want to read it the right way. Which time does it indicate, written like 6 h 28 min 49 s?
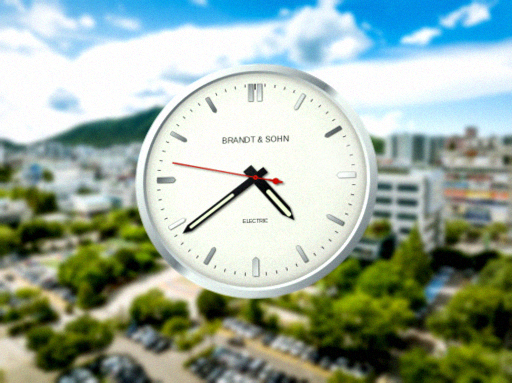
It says 4 h 38 min 47 s
